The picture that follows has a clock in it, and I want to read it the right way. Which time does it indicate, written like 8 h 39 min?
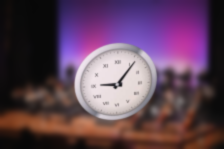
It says 9 h 06 min
